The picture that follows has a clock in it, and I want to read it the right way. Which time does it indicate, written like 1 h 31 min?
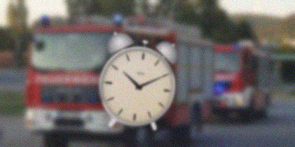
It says 10 h 10 min
